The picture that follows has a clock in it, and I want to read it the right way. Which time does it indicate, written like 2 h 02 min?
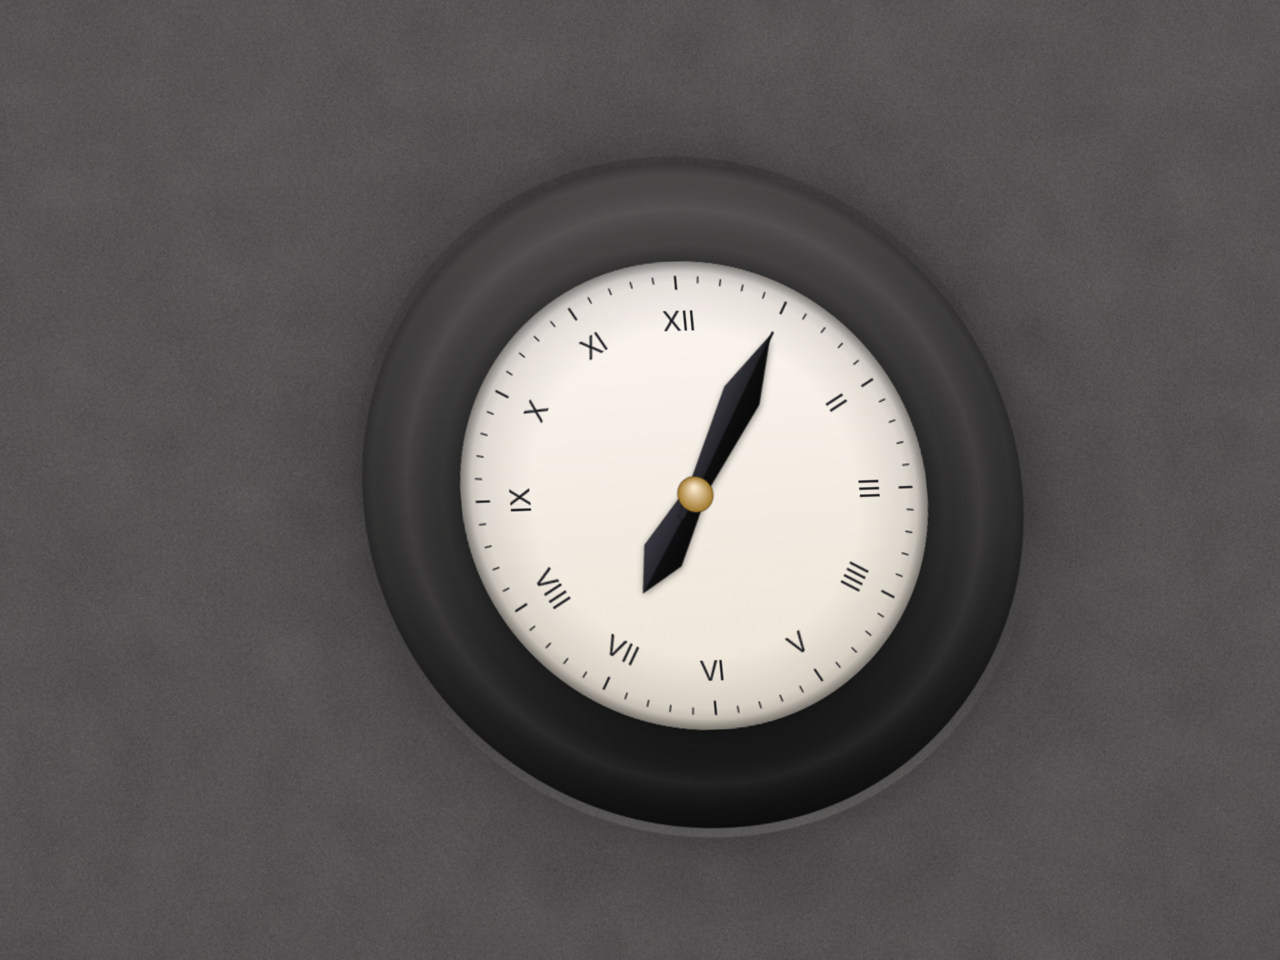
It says 7 h 05 min
